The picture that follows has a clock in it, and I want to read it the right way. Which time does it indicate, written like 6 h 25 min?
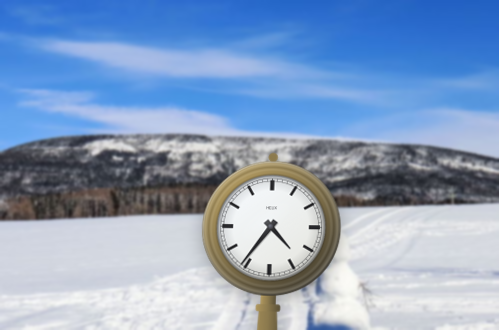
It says 4 h 36 min
